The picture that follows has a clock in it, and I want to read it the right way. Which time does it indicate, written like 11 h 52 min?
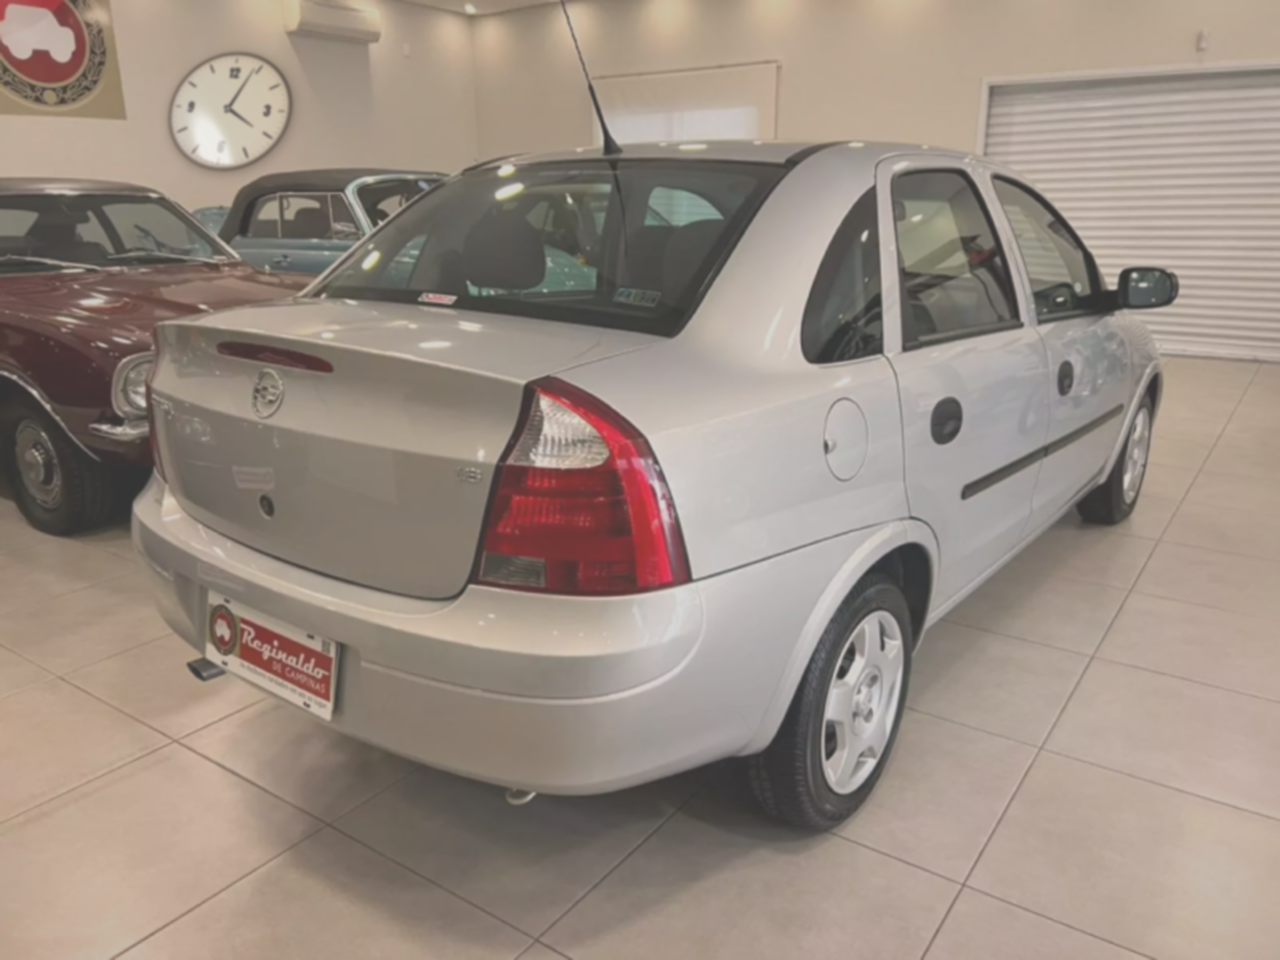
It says 4 h 04 min
